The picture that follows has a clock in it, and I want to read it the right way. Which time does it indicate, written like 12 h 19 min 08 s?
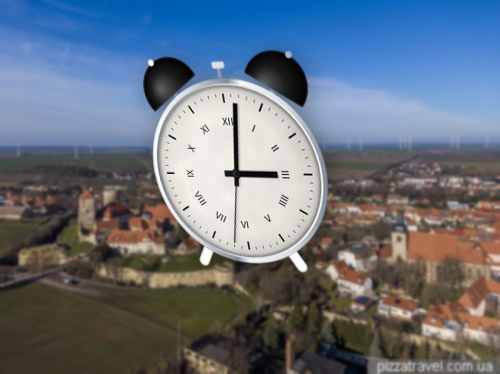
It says 3 h 01 min 32 s
